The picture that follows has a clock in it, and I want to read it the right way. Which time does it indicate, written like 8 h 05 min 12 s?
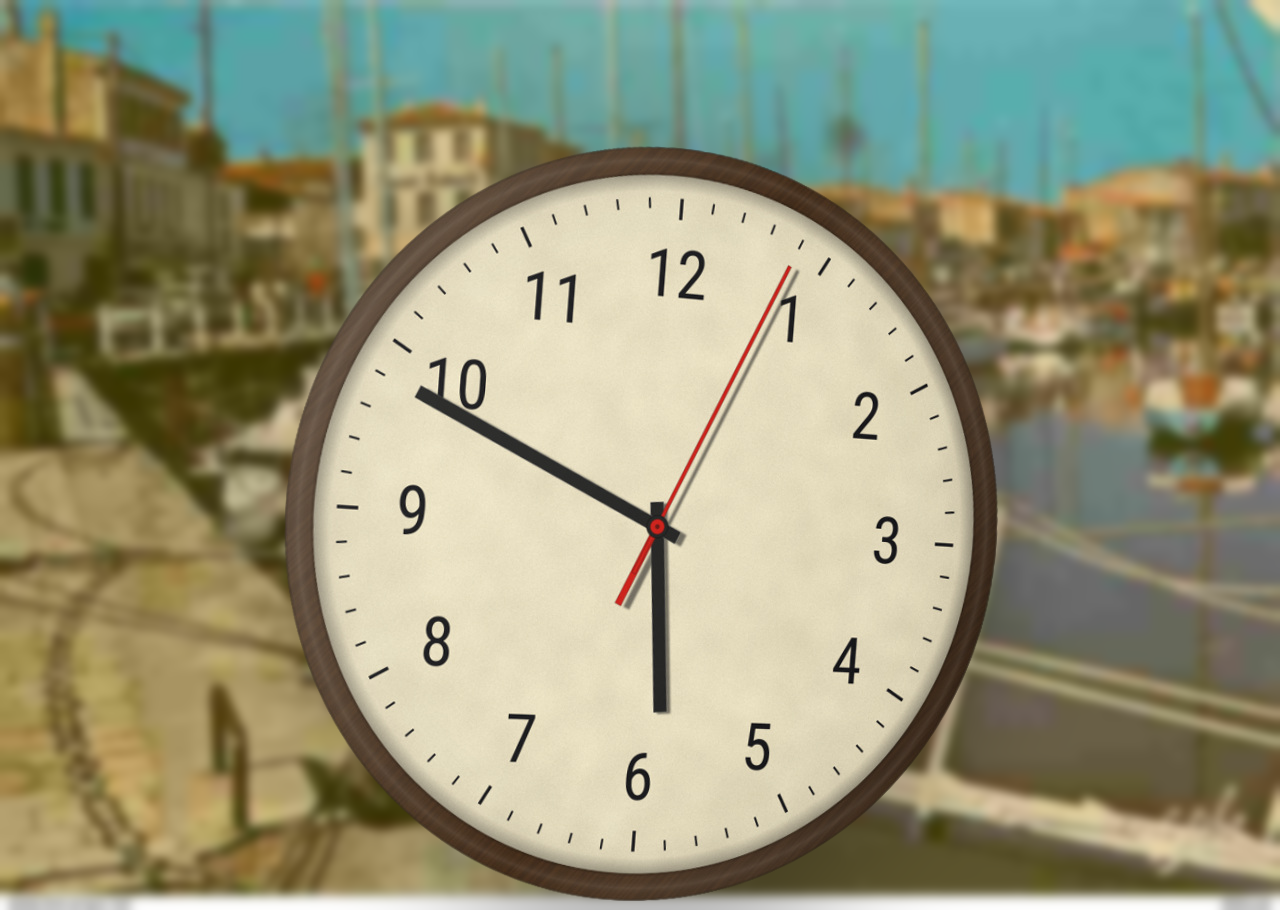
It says 5 h 49 min 04 s
